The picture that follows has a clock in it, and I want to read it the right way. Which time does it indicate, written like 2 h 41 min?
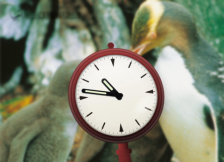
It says 10 h 47 min
